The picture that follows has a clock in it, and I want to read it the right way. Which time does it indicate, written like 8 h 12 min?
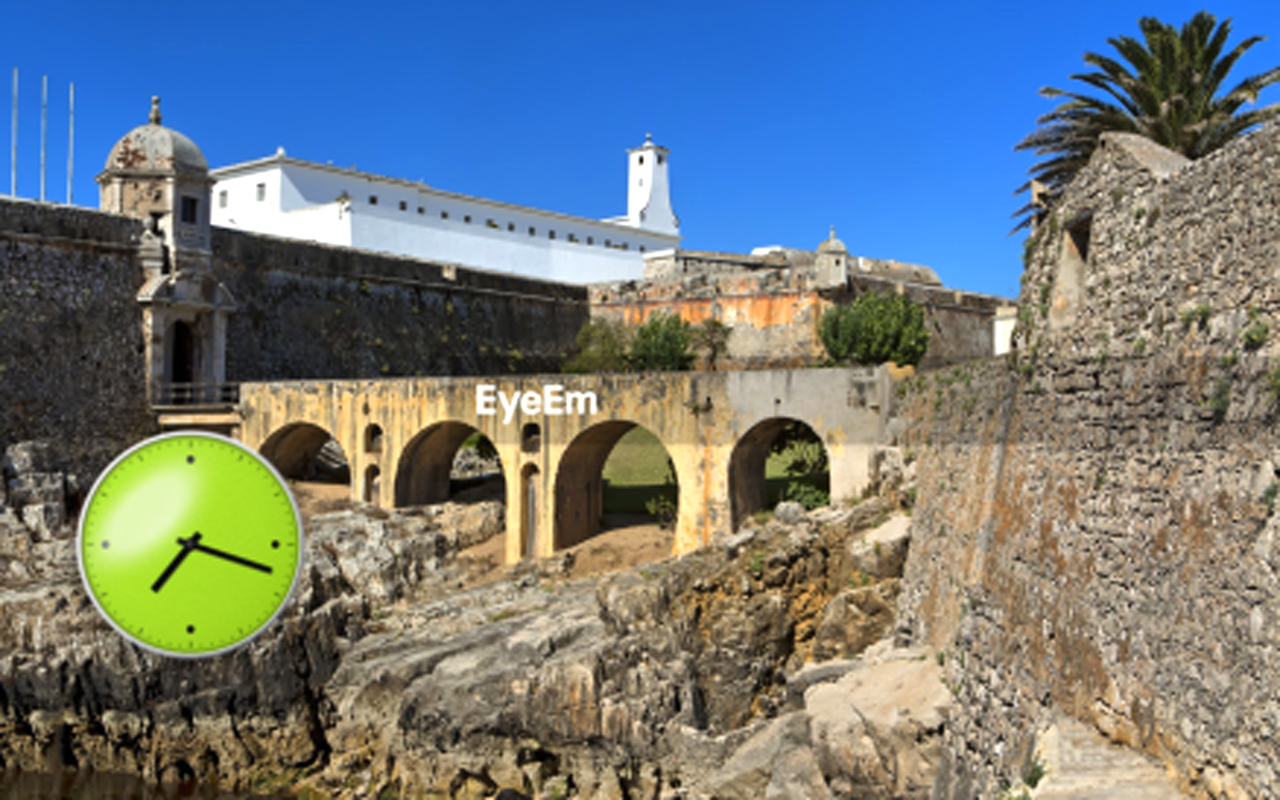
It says 7 h 18 min
